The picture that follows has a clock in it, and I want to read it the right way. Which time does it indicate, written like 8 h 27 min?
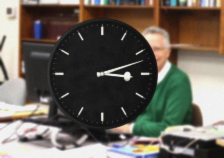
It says 3 h 12 min
